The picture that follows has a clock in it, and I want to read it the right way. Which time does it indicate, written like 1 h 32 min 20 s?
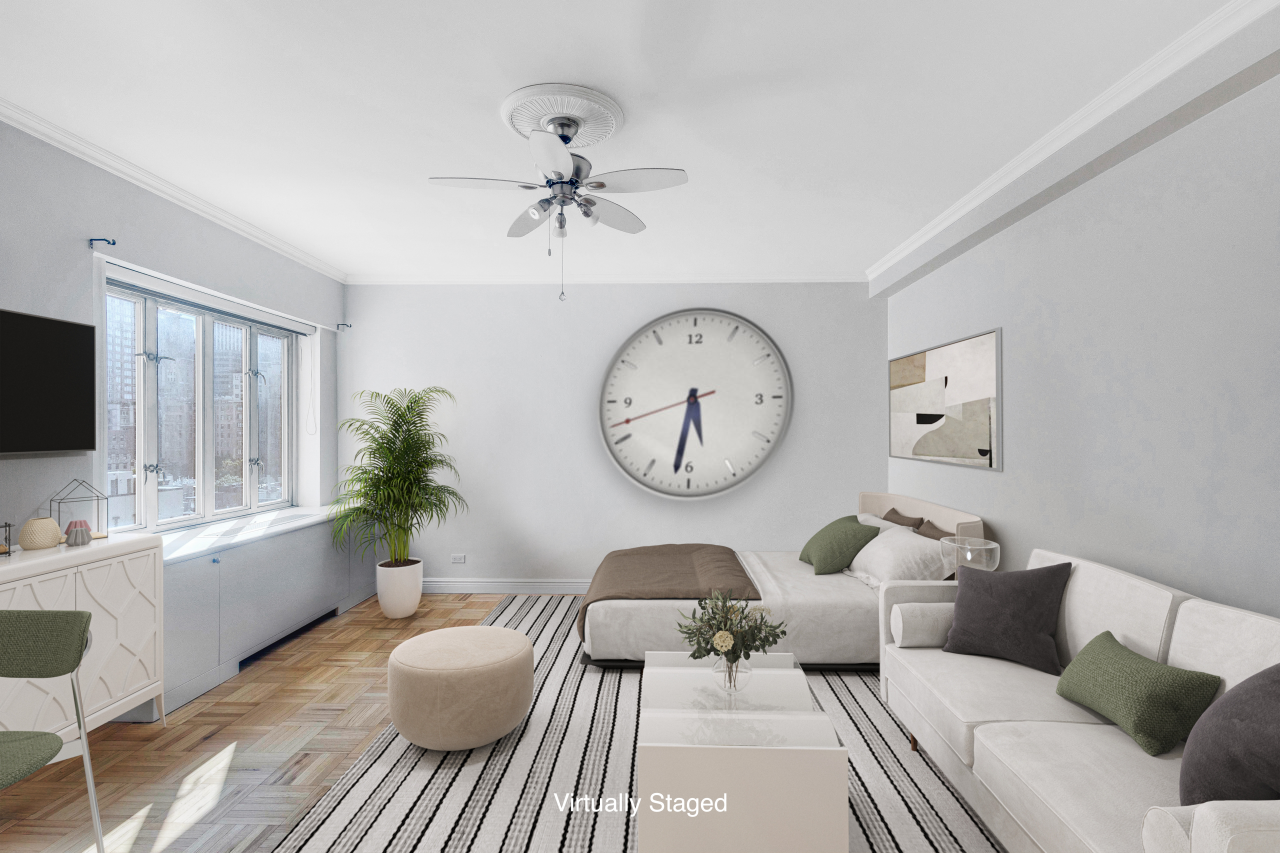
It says 5 h 31 min 42 s
